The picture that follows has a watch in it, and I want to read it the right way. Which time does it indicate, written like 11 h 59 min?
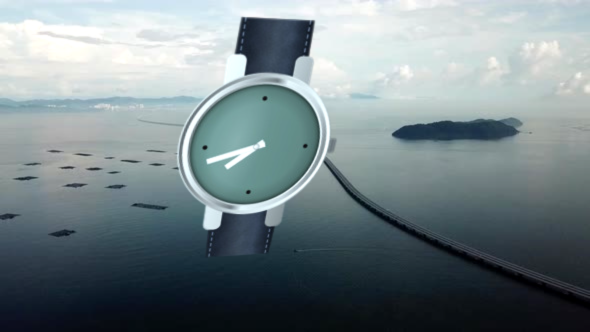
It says 7 h 42 min
